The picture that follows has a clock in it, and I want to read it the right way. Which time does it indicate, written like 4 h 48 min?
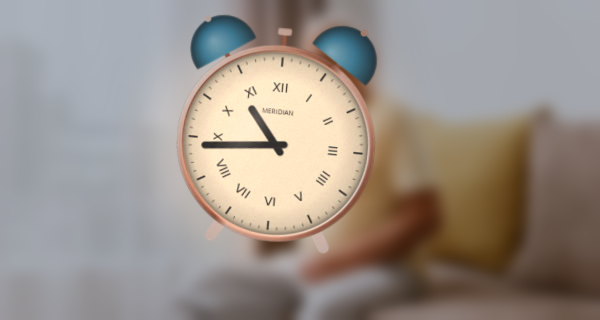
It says 10 h 44 min
